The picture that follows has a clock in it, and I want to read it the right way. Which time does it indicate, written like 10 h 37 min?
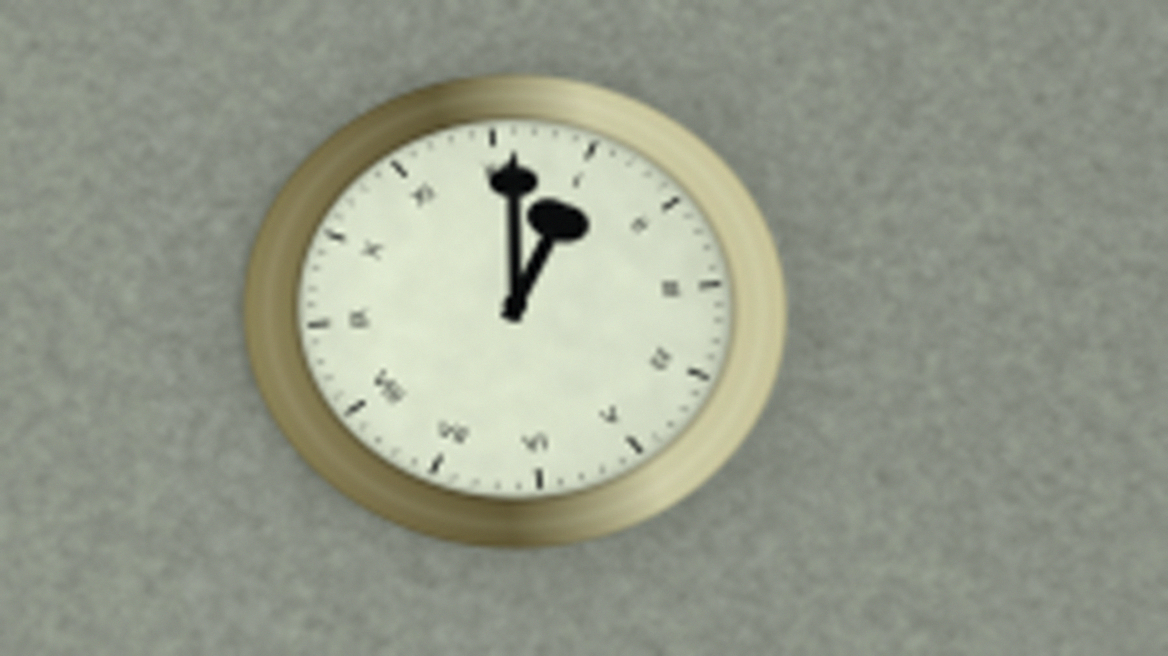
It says 1 h 01 min
